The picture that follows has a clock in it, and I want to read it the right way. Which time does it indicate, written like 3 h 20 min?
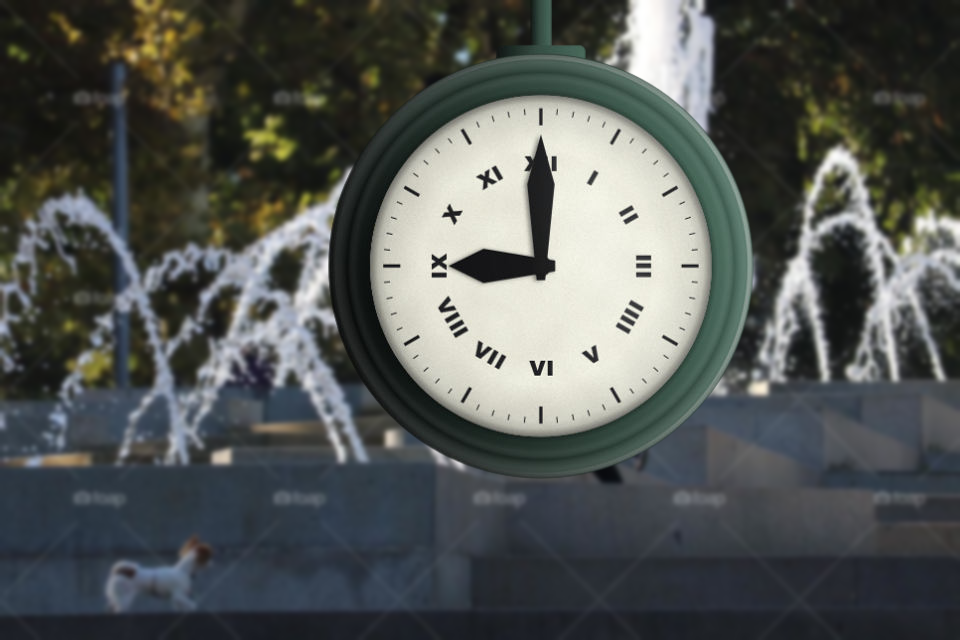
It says 9 h 00 min
